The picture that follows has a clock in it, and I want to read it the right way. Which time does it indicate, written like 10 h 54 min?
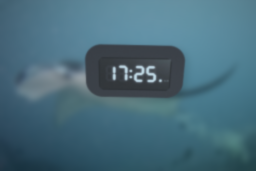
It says 17 h 25 min
